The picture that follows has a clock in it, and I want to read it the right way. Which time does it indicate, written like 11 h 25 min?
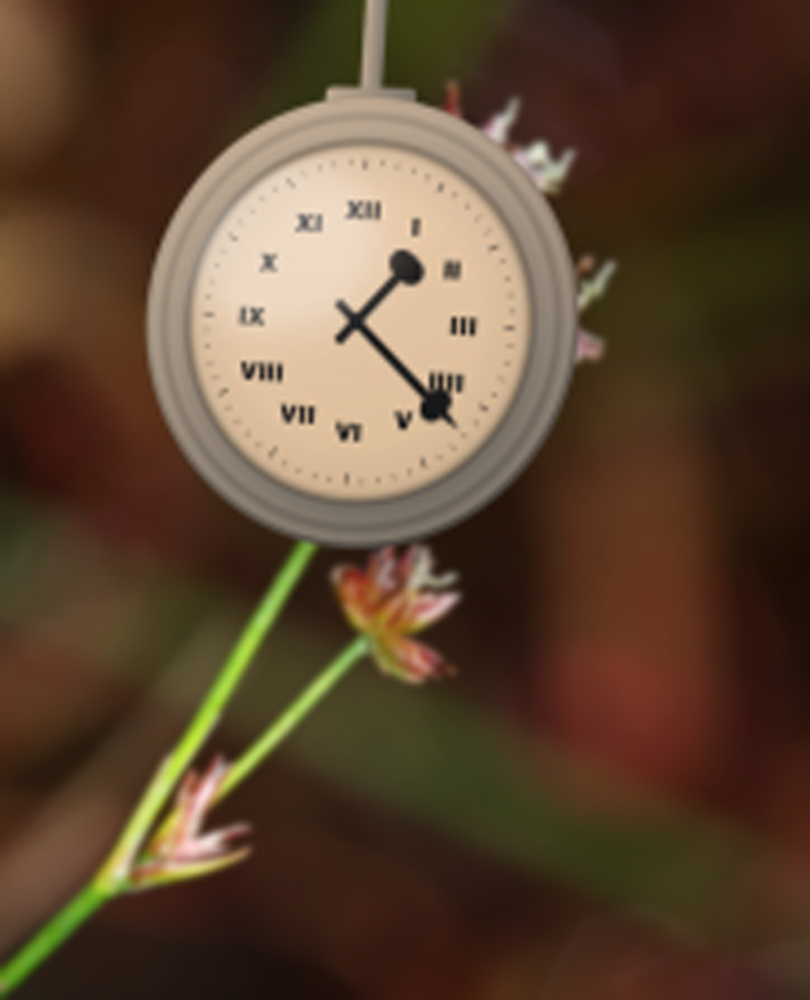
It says 1 h 22 min
